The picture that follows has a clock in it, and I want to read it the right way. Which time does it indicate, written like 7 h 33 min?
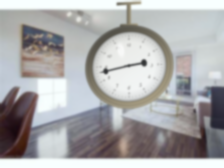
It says 2 h 43 min
